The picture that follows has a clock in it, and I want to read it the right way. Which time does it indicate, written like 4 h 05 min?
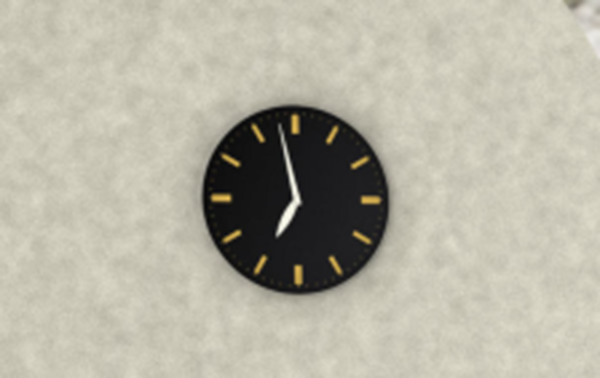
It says 6 h 58 min
